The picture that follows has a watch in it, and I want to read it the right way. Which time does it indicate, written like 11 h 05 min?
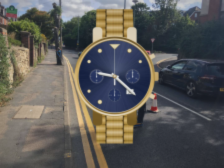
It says 9 h 22 min
